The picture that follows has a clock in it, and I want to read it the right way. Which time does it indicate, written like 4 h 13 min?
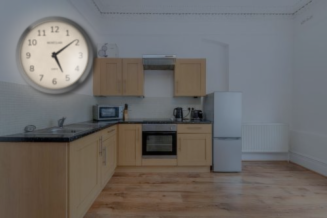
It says 5 h 09 min
